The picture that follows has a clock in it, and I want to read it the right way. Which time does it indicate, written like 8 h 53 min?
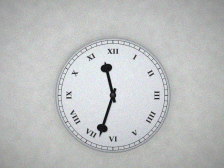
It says 11 h 33 min
